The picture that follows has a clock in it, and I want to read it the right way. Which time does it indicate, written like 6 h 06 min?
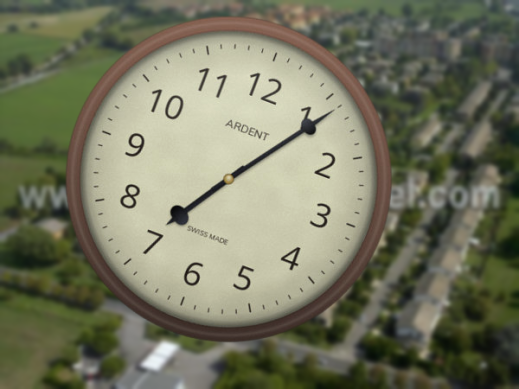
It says 7 h 06 min
